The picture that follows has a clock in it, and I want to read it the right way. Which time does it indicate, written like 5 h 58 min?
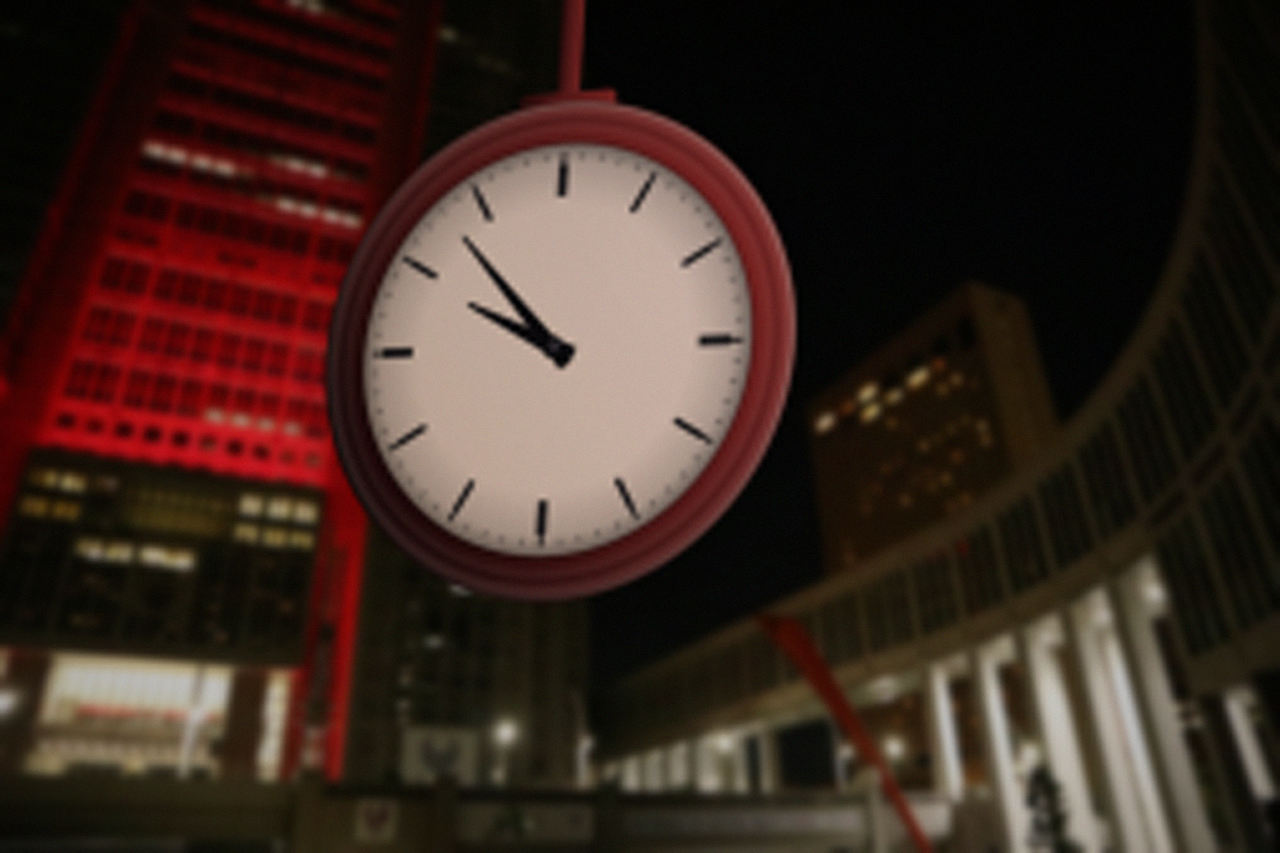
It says 9 h 53 min
